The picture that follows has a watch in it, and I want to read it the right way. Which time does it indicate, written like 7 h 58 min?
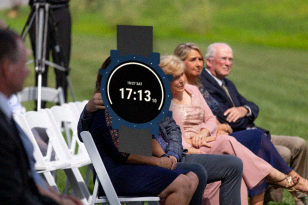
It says 17 h 13 min
